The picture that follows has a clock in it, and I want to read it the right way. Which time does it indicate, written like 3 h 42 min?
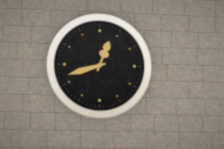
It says 12 h 42 min
